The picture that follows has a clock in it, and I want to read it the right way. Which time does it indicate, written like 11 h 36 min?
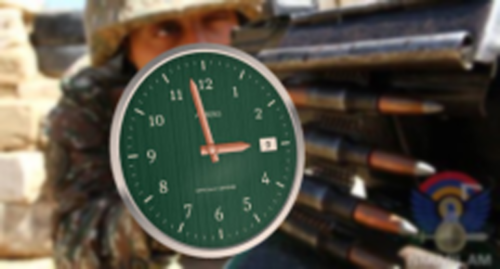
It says 2 h 58 min
